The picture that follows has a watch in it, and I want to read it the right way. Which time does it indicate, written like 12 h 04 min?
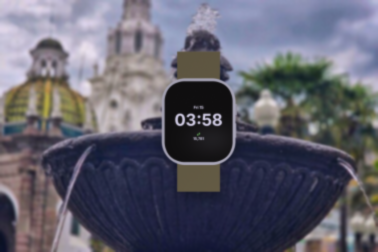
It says 3 h 58 min
